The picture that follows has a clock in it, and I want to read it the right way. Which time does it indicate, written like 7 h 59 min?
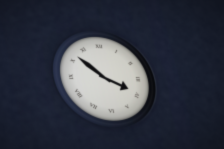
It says 3 h 52 min
